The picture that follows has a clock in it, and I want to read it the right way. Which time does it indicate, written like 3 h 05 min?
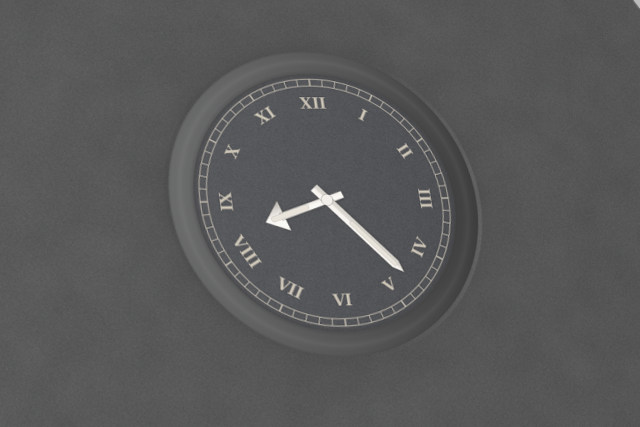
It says 8 h 23 min
